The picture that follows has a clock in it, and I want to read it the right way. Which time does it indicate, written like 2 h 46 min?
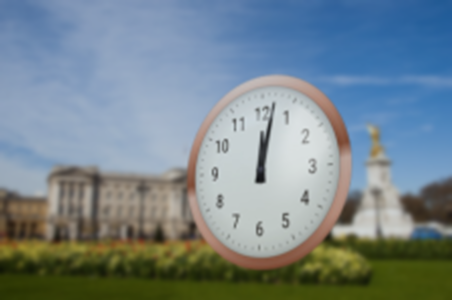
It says 12 h 02 min
